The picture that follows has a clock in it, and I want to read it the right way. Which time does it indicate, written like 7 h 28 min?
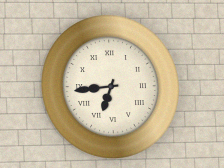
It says 6 h 44 min
